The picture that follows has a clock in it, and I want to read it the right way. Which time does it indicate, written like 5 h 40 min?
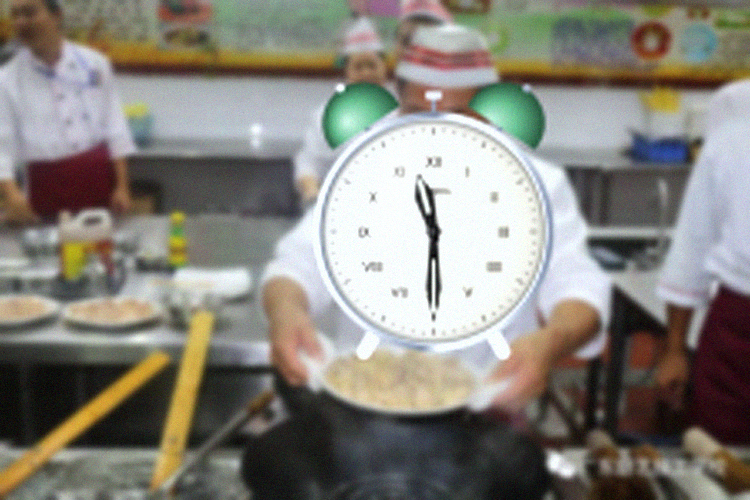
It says 11 h 30 min
